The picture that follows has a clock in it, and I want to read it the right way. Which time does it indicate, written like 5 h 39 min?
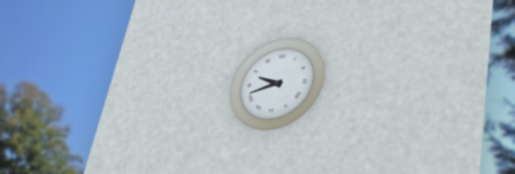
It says 9 h 42 min
